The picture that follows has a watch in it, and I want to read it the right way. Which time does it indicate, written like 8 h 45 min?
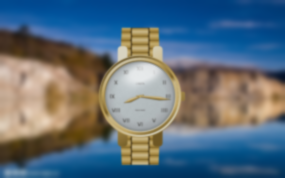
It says 8 h 16 min
